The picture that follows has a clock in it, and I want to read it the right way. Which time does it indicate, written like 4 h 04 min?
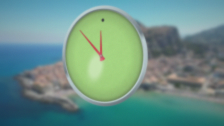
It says 11 h 52 min
